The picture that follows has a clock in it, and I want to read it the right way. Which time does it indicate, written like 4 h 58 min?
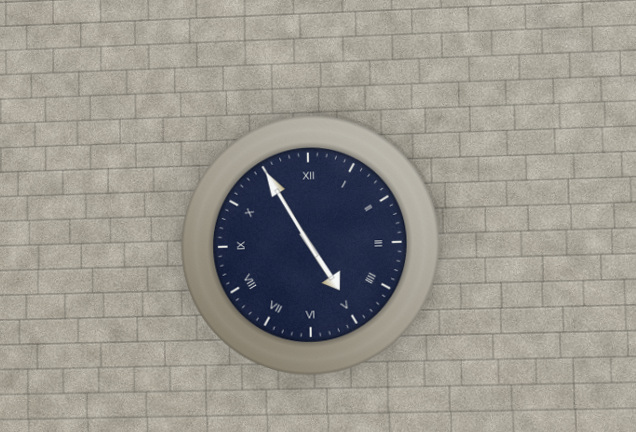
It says 4 h 55 min
